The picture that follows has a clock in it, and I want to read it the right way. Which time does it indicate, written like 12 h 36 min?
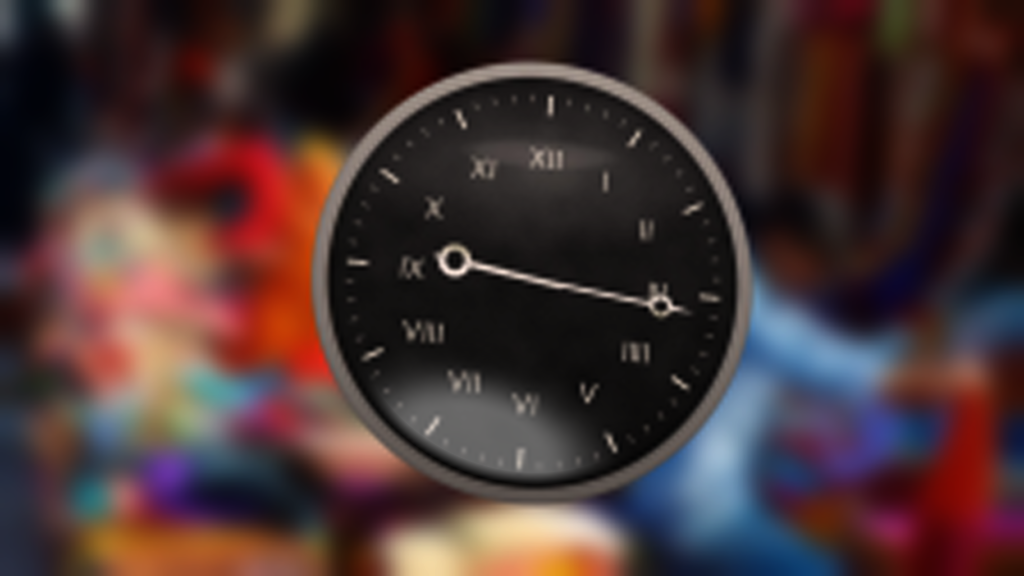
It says 9 h 16 min
